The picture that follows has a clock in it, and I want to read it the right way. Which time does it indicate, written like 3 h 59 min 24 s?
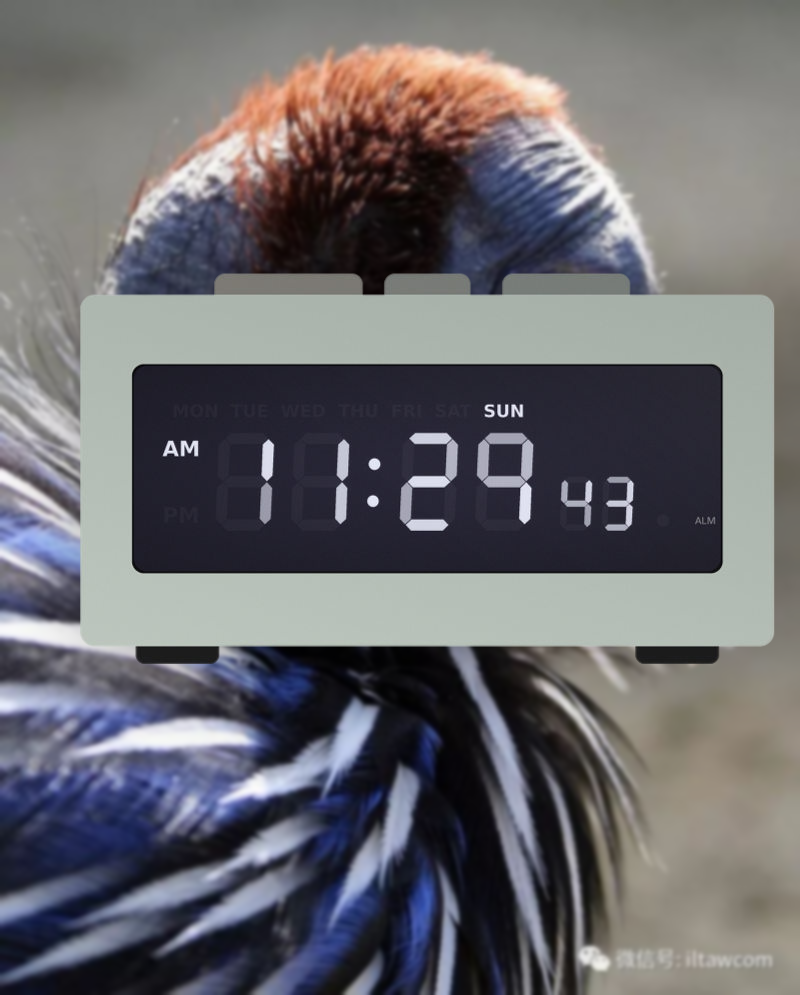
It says 11 h 29 min 43 s
